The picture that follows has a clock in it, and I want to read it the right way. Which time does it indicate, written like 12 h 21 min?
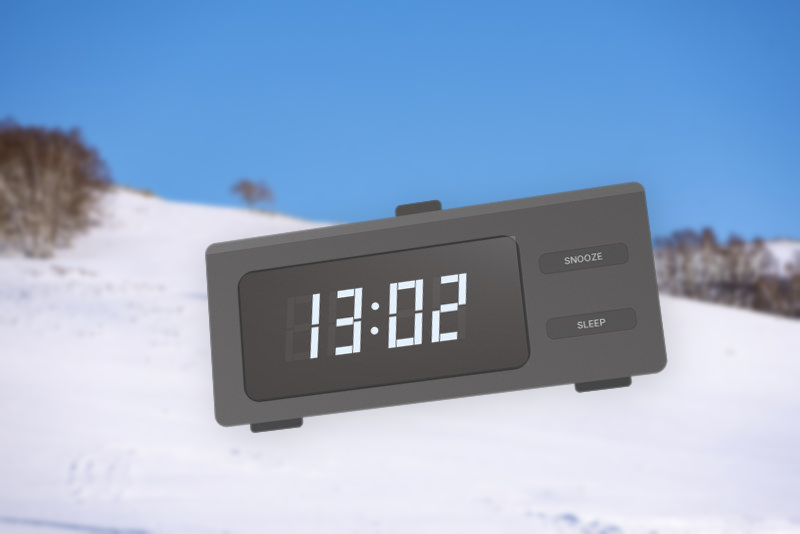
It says 13 h 02 min
